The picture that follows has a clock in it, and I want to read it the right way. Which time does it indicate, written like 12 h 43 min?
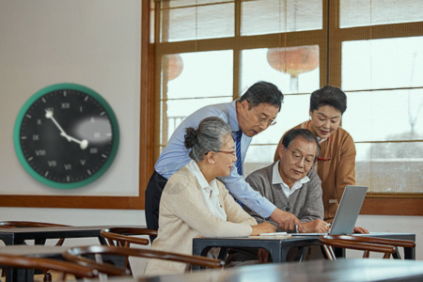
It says 3 h 54 min
